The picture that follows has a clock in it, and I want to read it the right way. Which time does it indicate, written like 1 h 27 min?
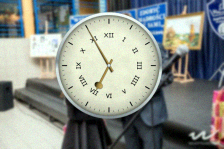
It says 6 h 55 min
